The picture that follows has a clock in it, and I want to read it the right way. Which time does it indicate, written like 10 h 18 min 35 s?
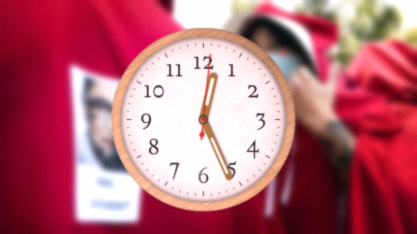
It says 12 h 26 min 01 s
